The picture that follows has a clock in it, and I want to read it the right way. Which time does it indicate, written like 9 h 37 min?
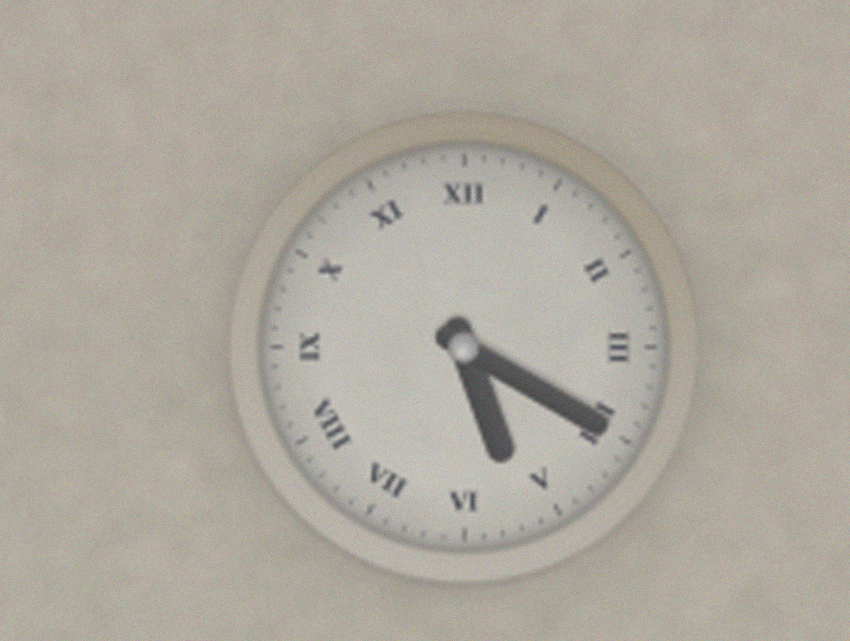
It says 5 h 20 min
